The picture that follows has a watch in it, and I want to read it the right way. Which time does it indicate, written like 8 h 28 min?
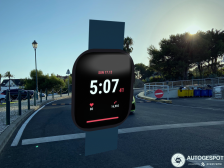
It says 5 h 07 min
